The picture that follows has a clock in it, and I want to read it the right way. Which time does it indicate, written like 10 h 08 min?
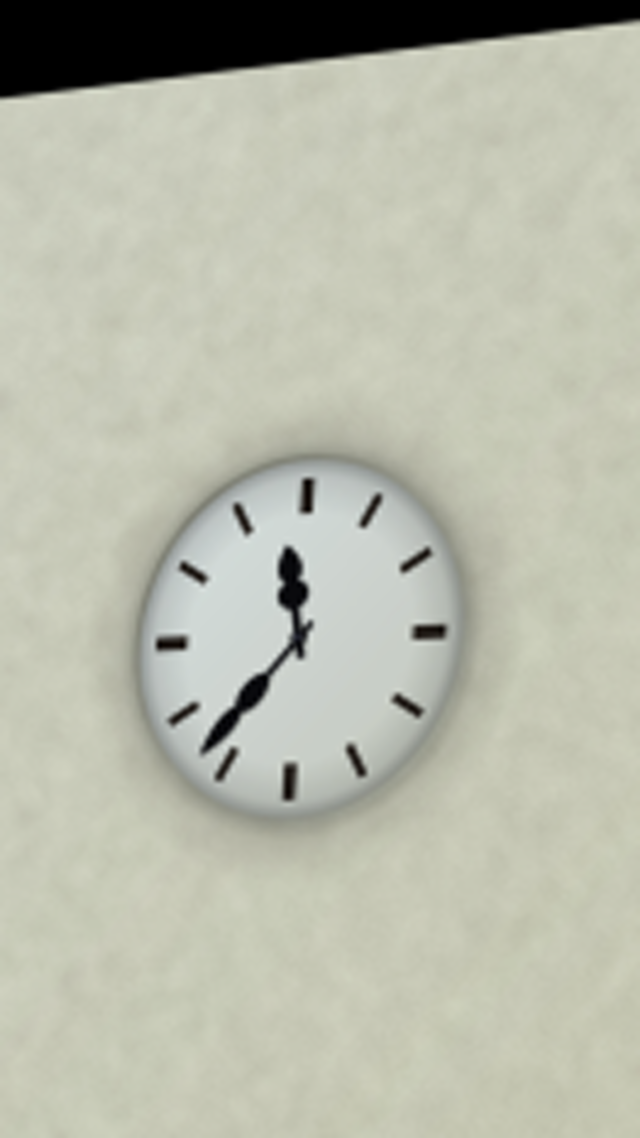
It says 11 h 37 min
